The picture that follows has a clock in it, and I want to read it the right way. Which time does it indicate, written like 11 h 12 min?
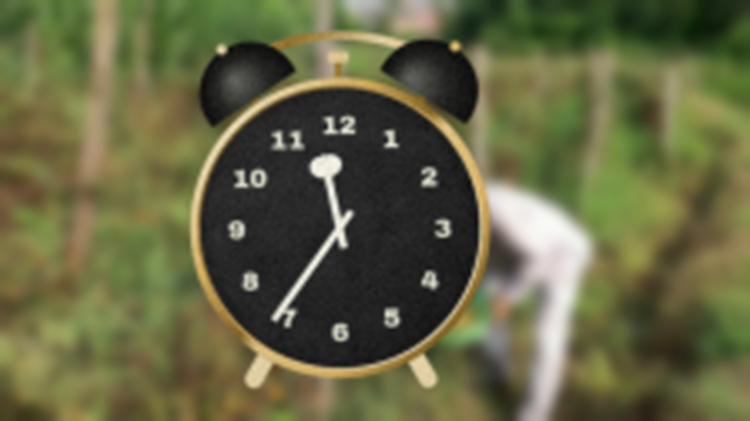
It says 11 h 36 min
